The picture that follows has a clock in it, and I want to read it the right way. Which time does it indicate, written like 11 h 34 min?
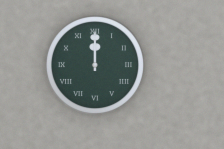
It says 12 h 00 min
